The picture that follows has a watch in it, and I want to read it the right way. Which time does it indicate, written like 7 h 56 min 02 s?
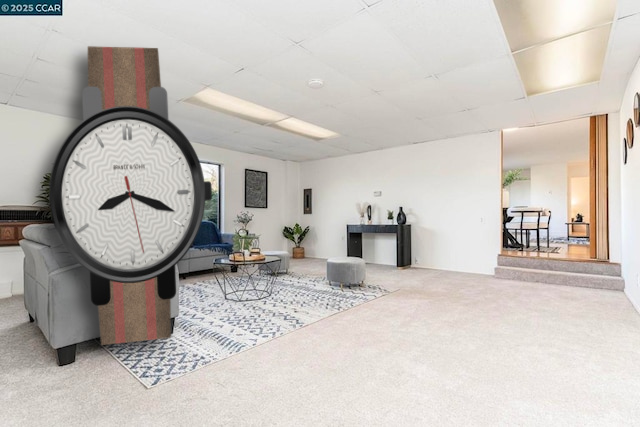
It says 8 h 18 min 28 s
